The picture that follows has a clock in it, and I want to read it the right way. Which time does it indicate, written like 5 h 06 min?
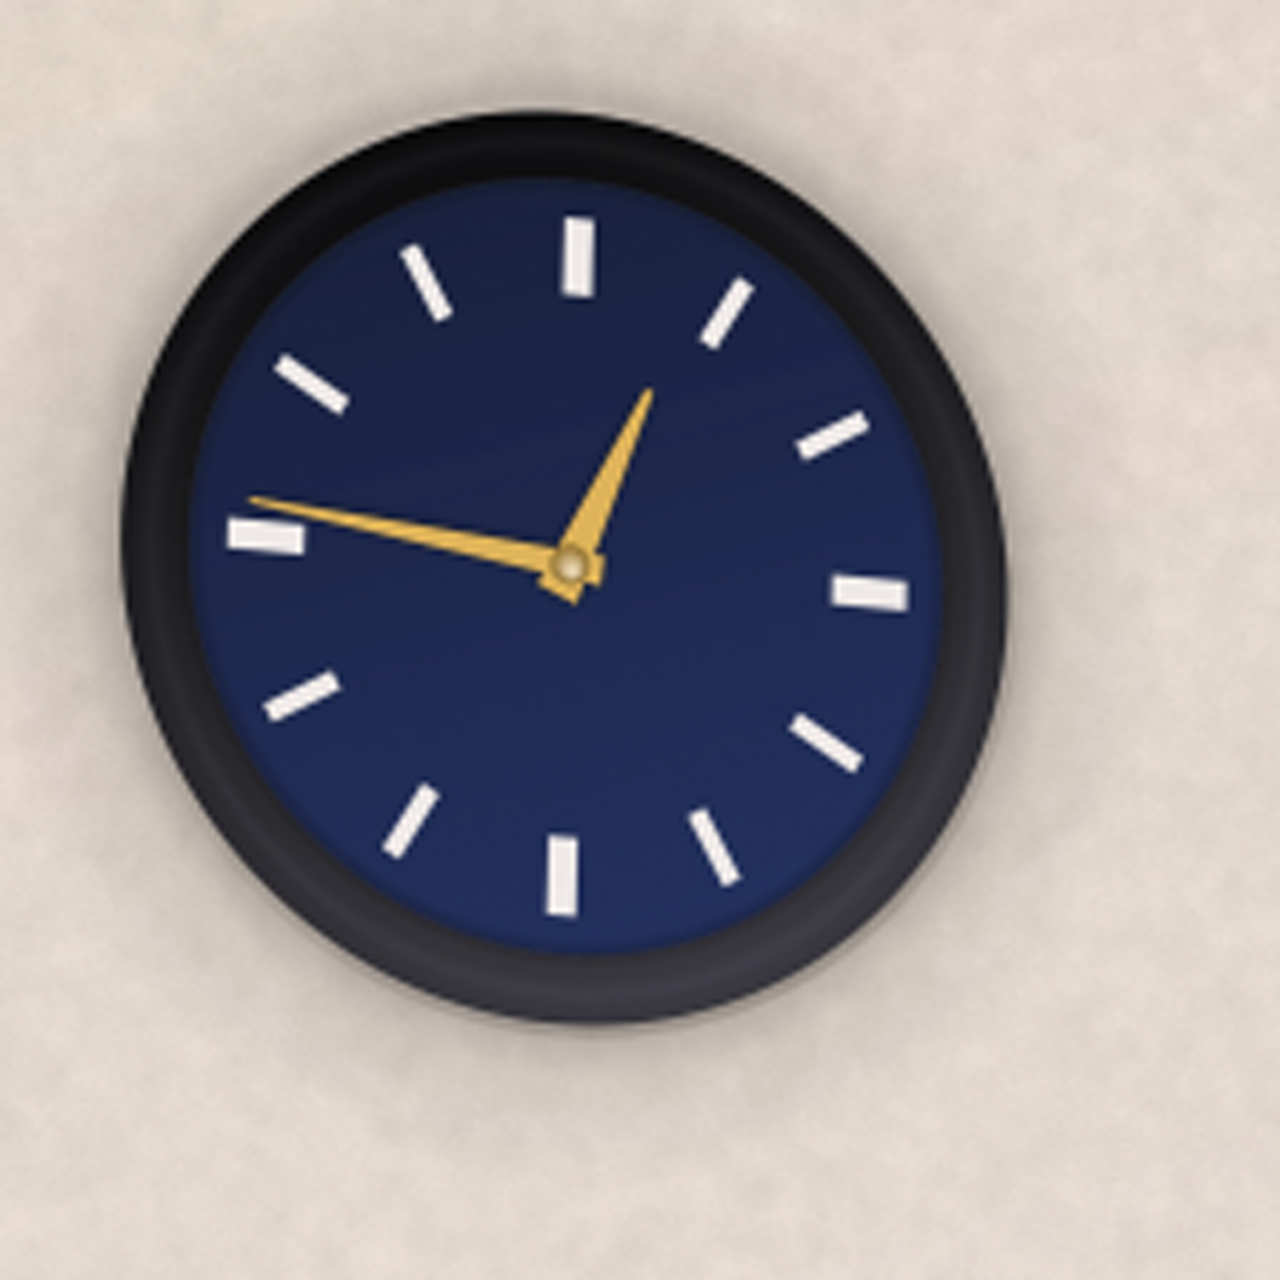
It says 12 h 46 min
